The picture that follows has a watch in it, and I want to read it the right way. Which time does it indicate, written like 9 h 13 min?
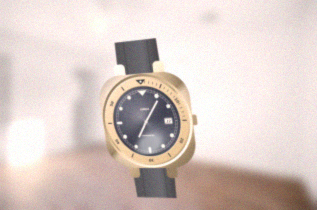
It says 7 h 06 min
